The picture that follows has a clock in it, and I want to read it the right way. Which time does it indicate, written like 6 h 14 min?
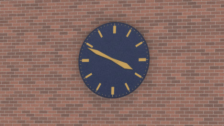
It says 3 h 49 min
